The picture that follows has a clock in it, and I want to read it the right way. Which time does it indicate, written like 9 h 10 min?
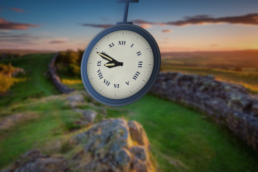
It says 8 h 49 min
